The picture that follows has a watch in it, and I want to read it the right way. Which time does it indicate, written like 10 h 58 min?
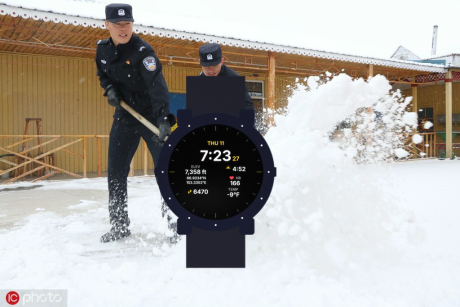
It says 7 h 23 min
